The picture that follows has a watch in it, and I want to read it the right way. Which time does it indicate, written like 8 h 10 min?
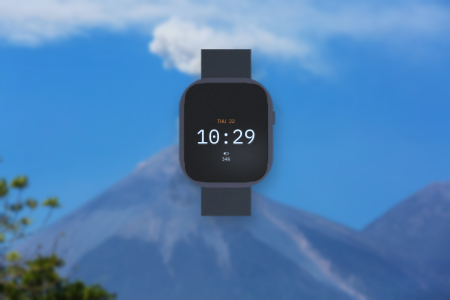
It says 10 h 29 min
